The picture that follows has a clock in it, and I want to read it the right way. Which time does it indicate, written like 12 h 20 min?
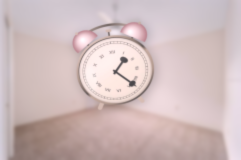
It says 1 h 23 min
